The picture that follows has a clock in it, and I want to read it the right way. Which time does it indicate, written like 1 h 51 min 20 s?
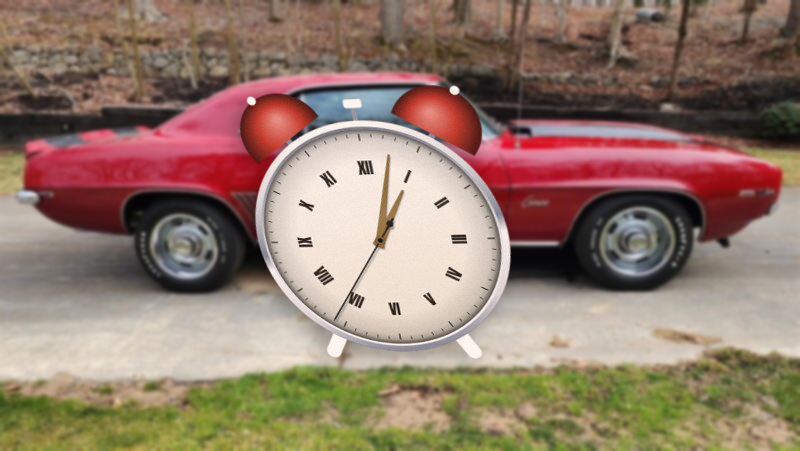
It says 1 h 02 min 36 s
